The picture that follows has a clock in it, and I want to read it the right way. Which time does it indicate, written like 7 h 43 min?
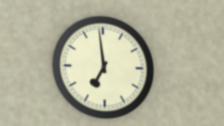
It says 6 h 59 min
